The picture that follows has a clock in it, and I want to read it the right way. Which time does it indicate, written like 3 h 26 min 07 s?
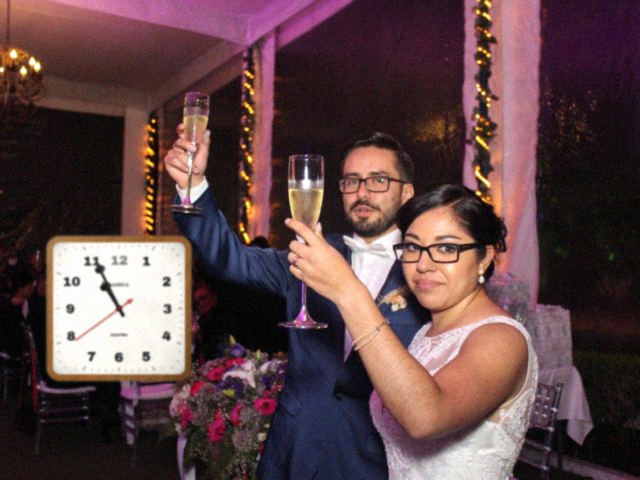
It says 10 h 55 min 39 s
